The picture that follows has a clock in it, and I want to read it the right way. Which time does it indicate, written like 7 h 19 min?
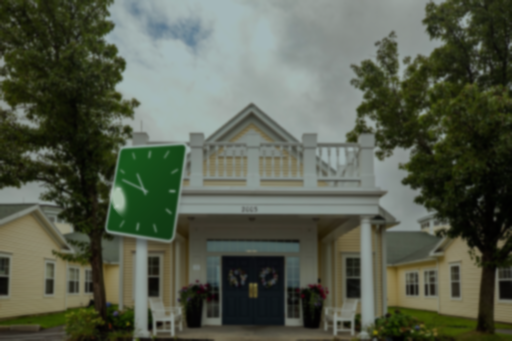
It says 10 h 48 min
